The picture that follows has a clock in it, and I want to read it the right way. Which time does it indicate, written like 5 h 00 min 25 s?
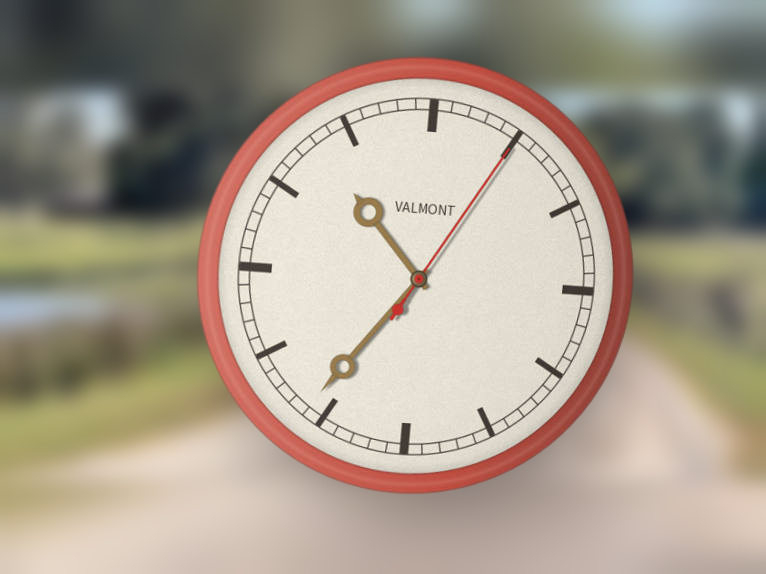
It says 10 h 36 min 05 s
